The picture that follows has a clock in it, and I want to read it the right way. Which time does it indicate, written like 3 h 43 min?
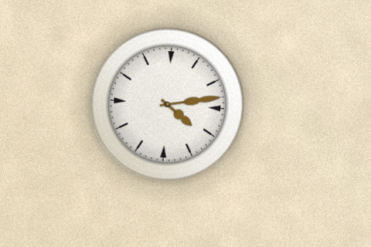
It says 4 h 13 min
